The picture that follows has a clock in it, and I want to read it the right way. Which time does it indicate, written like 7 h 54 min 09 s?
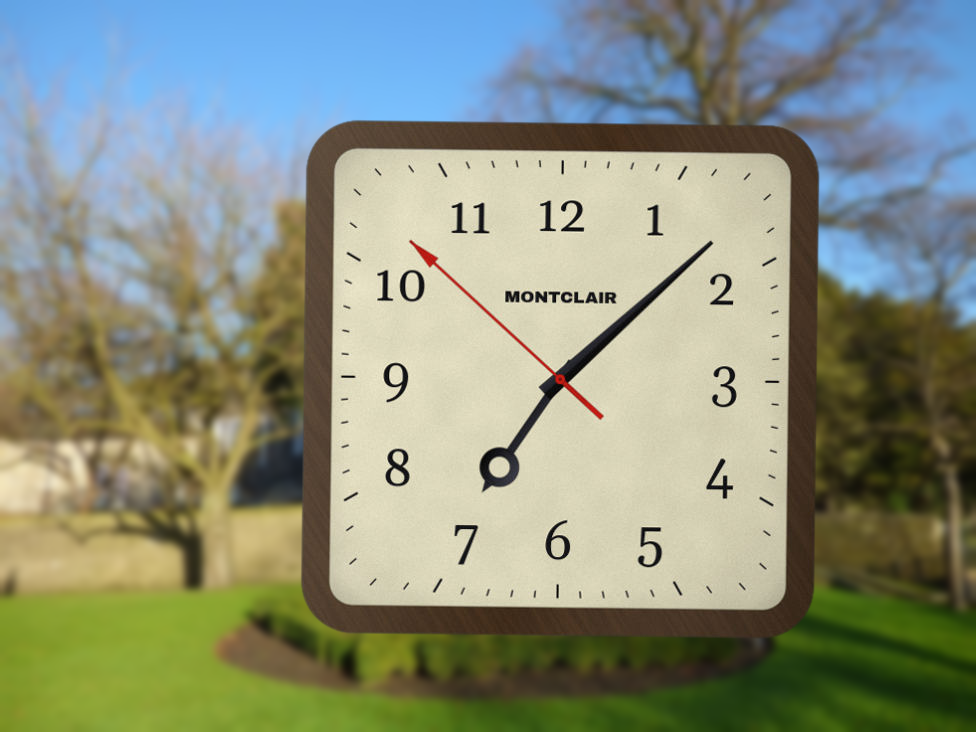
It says 7 h 07 min 52 s
